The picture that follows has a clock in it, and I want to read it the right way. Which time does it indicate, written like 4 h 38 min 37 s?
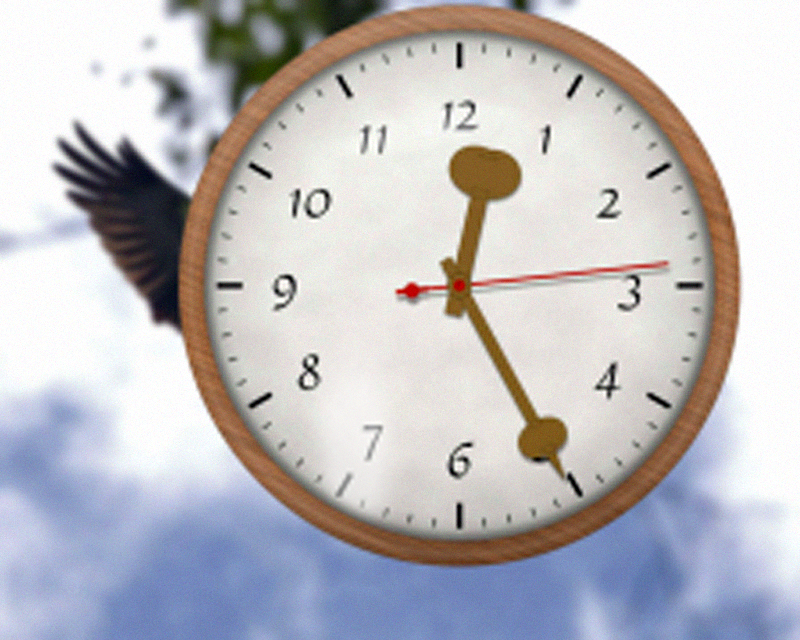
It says 12 h 25 min 14 s
